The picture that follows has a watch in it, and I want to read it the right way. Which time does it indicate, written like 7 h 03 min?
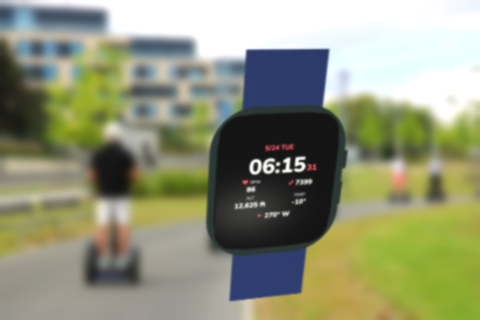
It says 6 h 15 min
